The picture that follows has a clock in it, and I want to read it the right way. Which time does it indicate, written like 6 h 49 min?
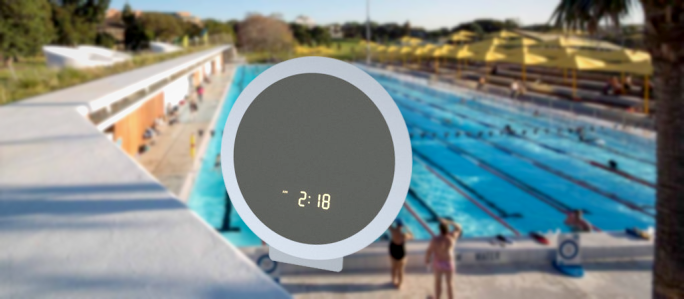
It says 2 h 18 min
